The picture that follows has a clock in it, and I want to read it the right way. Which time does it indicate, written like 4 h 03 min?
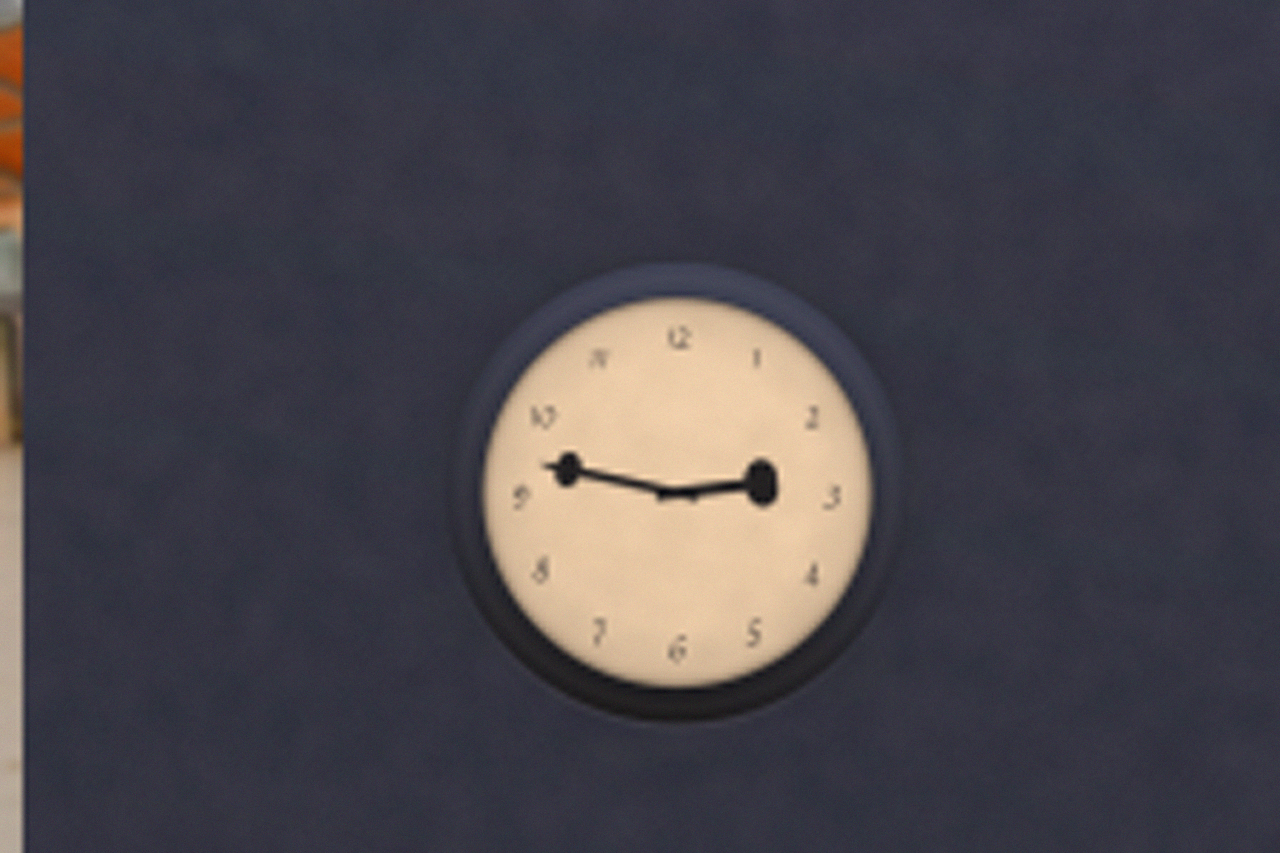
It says 2 h 47 min
